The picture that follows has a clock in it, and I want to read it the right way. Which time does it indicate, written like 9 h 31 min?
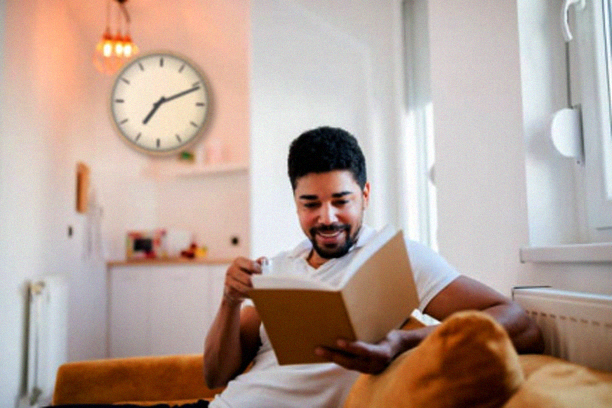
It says 7 h 11 min
